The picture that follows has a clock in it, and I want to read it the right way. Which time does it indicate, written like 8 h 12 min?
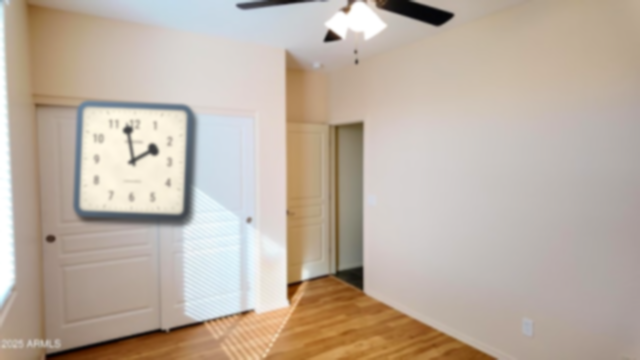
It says 1 h 58 min
